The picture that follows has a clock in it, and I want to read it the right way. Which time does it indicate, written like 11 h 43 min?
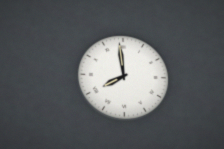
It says 7 h 59 min
